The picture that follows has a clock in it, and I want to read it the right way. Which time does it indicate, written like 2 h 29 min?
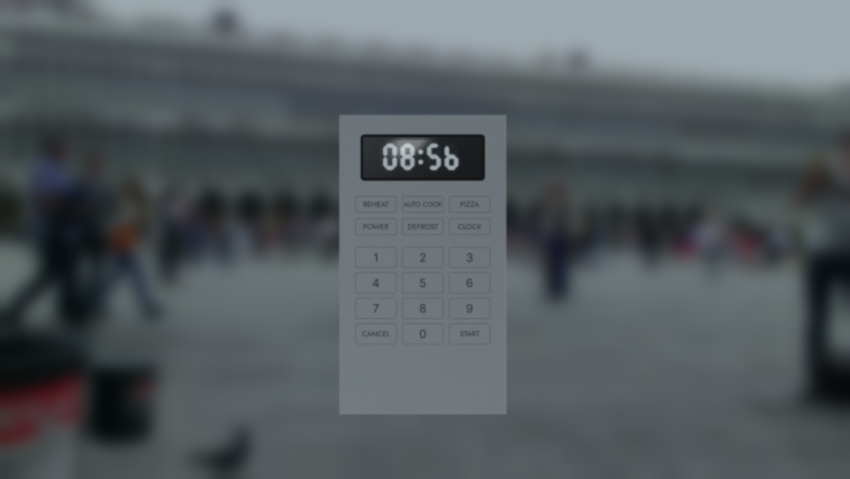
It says 8 h 56 min
